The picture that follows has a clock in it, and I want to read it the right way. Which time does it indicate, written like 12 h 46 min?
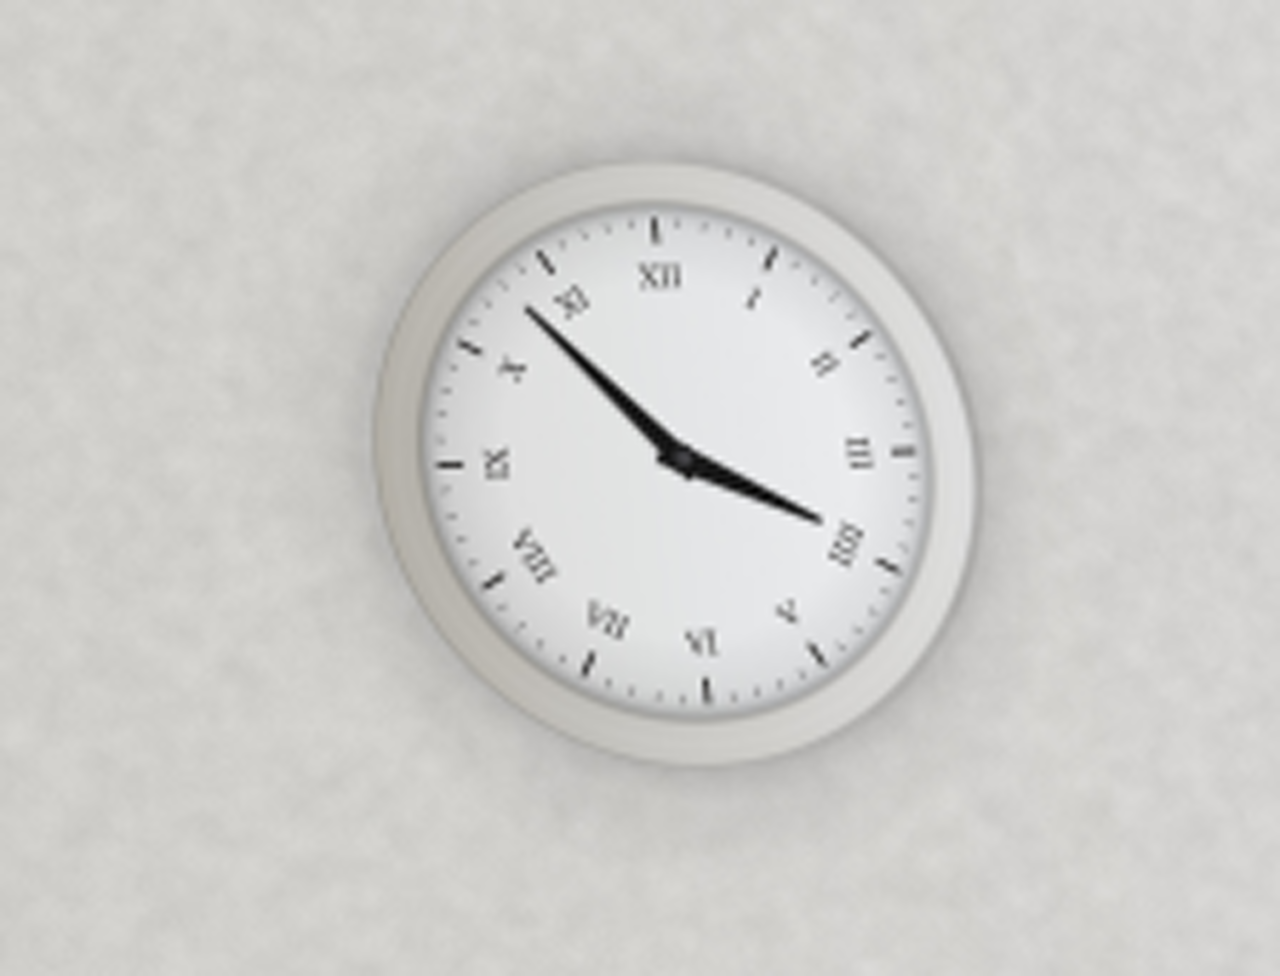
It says 3 h 53 min
